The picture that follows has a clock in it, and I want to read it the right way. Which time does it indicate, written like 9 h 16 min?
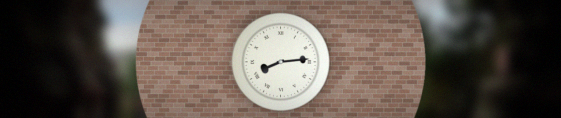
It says 8 h 14 min
